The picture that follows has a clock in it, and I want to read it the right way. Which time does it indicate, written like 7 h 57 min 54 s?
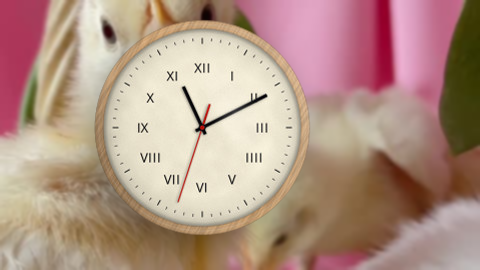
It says 11 h 10 min 33 s
